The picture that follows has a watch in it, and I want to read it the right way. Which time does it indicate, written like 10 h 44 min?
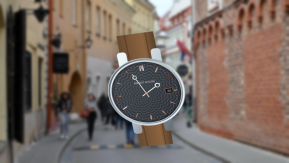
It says 1 h 56 min
